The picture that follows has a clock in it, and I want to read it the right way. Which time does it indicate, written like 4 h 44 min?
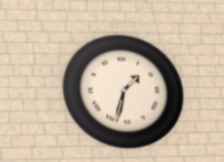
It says 1 h 33 min
